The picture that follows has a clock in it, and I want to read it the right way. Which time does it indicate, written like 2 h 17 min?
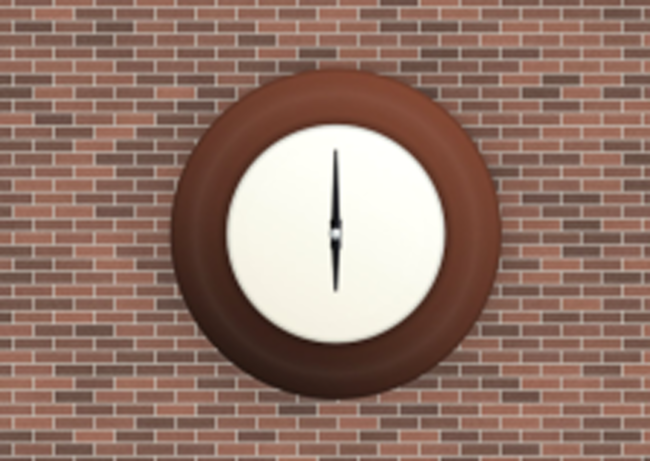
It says 6 h 00 min
